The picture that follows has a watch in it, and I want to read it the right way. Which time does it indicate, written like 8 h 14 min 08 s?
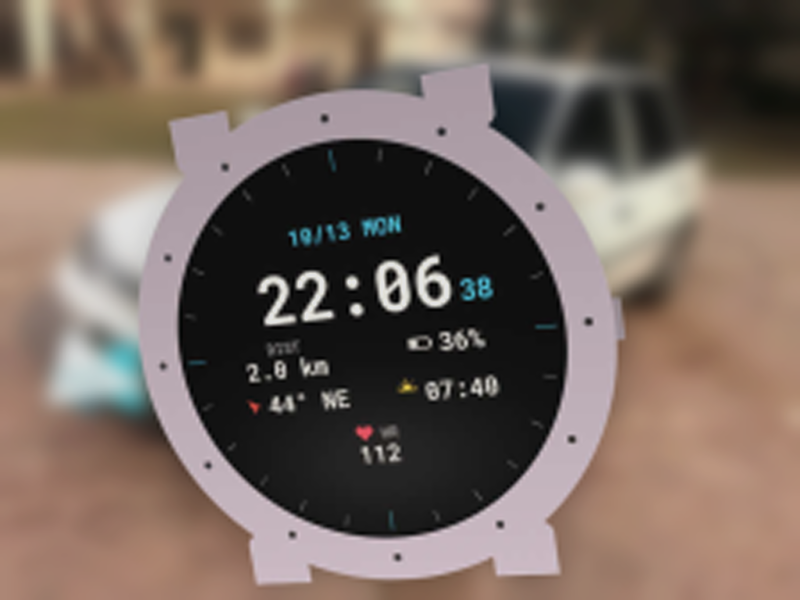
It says 22 h 06 min 38 s
